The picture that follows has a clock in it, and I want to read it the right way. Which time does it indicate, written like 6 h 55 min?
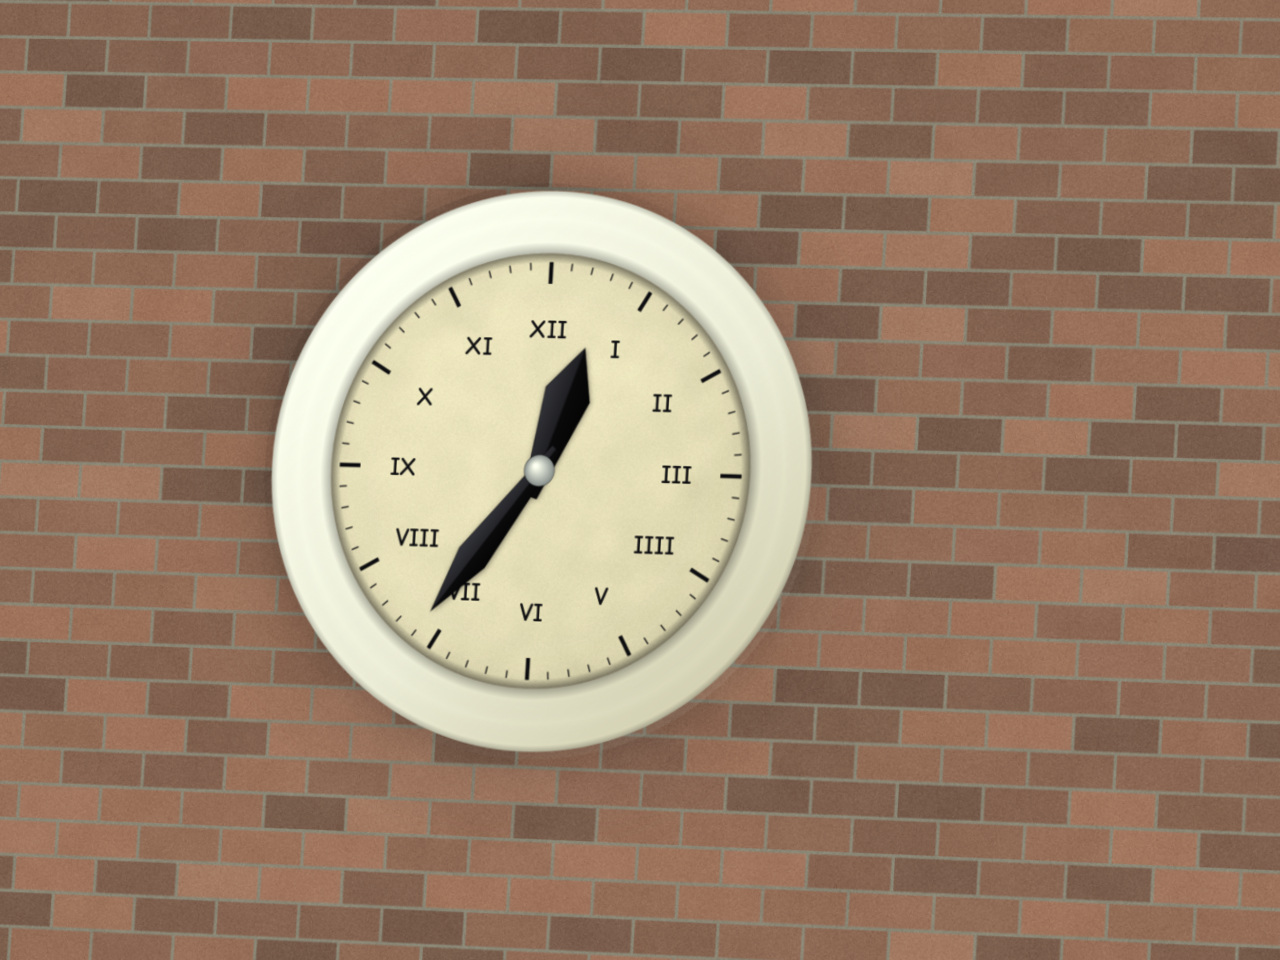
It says 12 h 36 min
